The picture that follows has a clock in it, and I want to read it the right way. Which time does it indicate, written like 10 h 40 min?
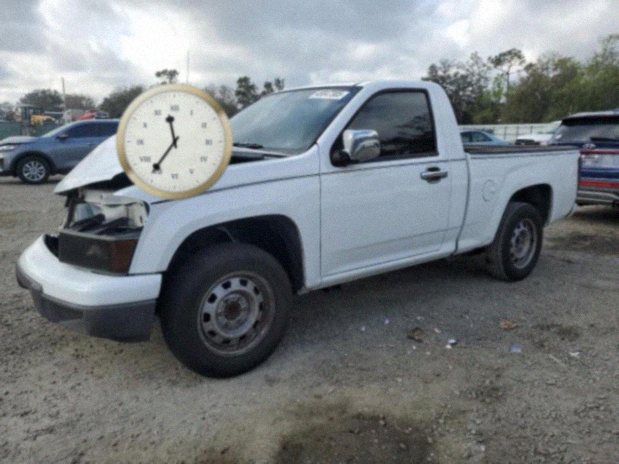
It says 11 h 36 min
